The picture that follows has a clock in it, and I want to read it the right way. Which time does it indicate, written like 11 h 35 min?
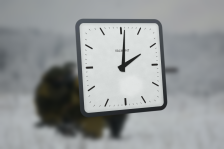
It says 2 h 01 min
